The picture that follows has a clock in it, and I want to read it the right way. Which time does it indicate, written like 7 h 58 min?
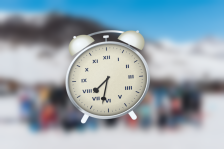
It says 7 h 32 min
